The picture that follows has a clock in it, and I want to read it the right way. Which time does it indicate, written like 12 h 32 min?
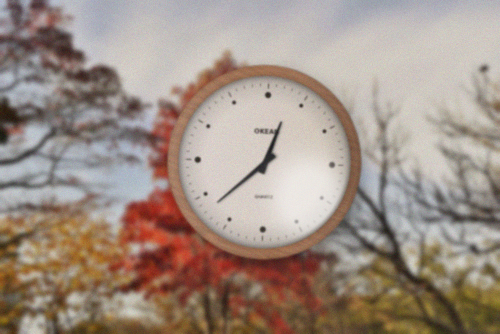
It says 12 h 38 min
